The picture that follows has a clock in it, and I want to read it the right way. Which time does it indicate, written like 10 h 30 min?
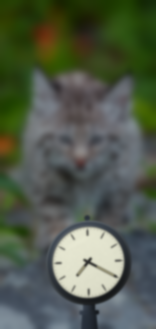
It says 7 h 20 min
